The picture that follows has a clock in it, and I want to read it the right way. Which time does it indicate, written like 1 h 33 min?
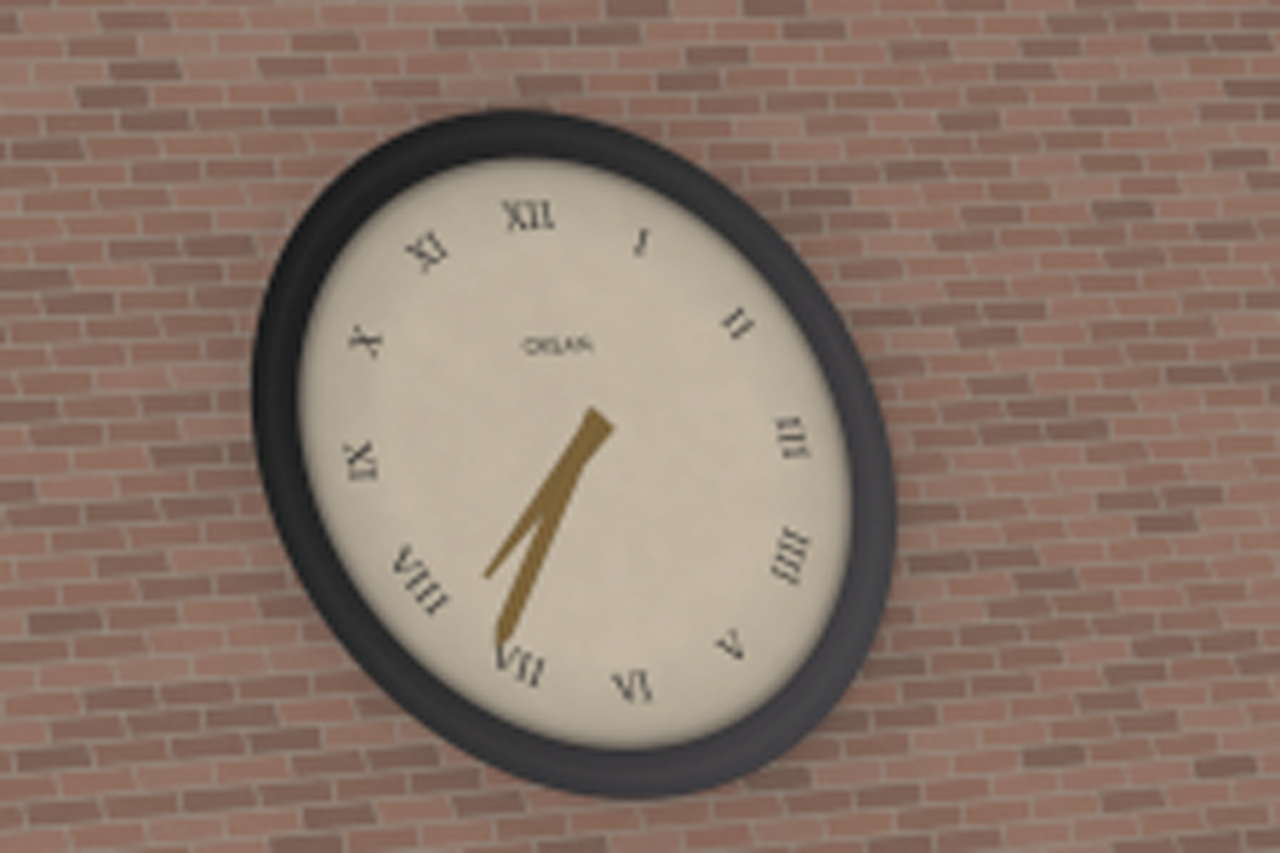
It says 7 h 36 min
